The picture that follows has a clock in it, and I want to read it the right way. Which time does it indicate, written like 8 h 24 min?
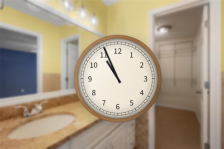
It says 10 h 56 min
